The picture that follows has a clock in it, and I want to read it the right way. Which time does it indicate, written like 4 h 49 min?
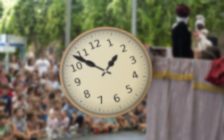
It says 1 h 53 min
